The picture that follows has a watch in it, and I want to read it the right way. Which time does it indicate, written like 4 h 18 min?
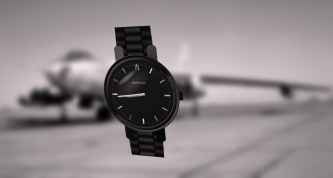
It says 8 h 44 min
